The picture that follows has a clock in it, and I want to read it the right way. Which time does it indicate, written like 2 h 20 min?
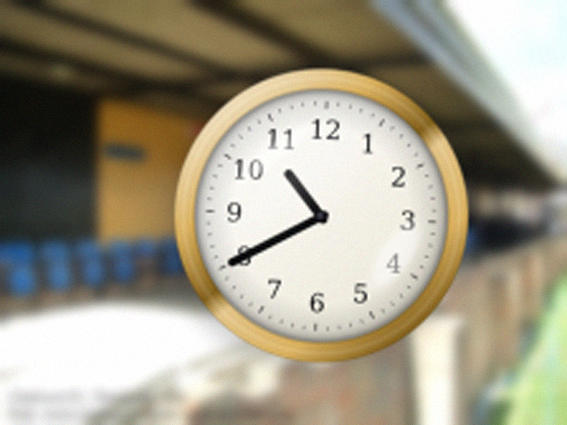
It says 10 h 40 min
